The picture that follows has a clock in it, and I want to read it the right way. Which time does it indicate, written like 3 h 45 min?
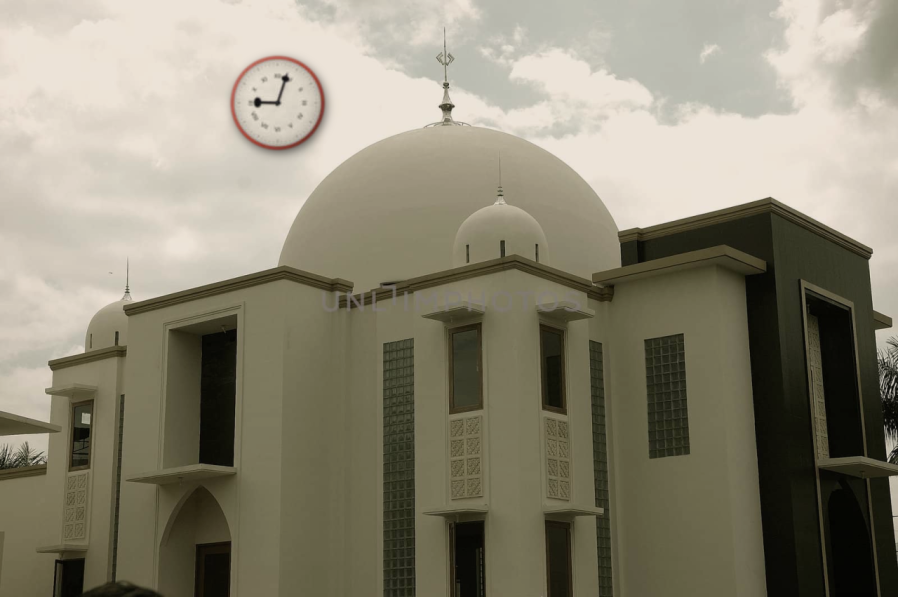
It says 9 h 03 min
